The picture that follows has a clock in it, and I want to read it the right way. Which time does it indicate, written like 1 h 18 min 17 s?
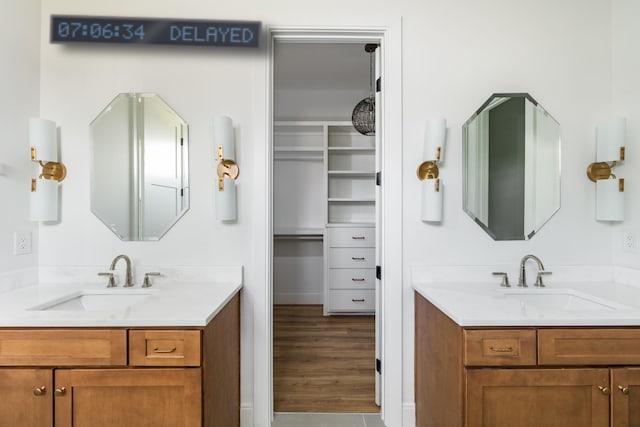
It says 7 h 06 min 34 s
